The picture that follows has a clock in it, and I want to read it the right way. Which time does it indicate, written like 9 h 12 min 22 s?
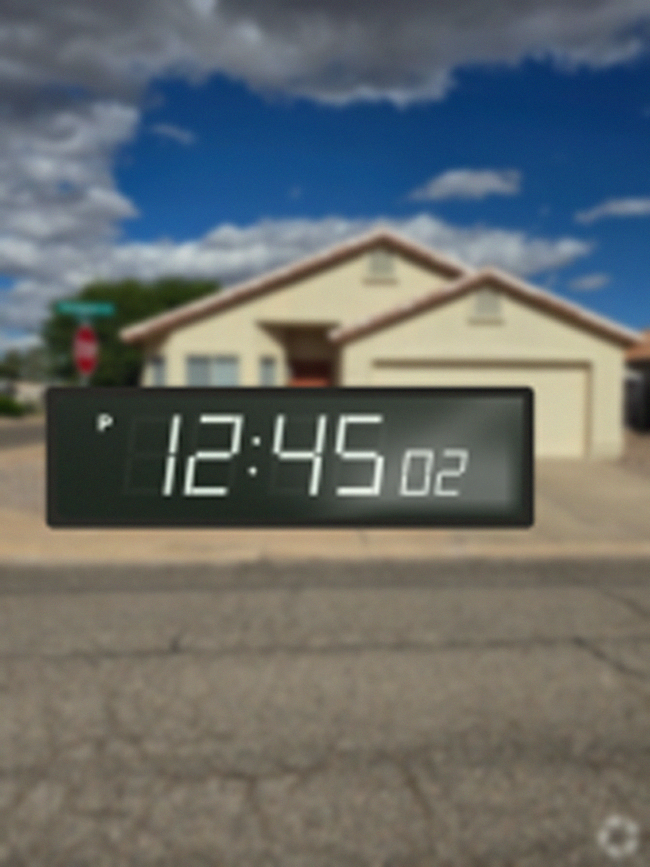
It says 12 h 45 min 02 s
